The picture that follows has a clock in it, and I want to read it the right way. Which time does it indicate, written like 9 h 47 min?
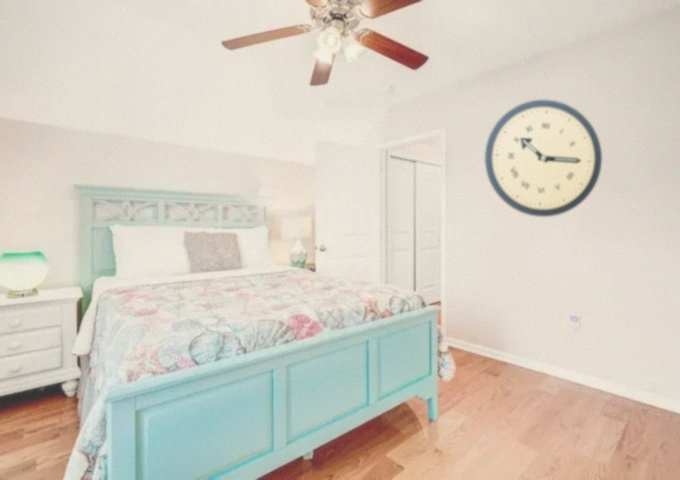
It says 10 h 15 min
